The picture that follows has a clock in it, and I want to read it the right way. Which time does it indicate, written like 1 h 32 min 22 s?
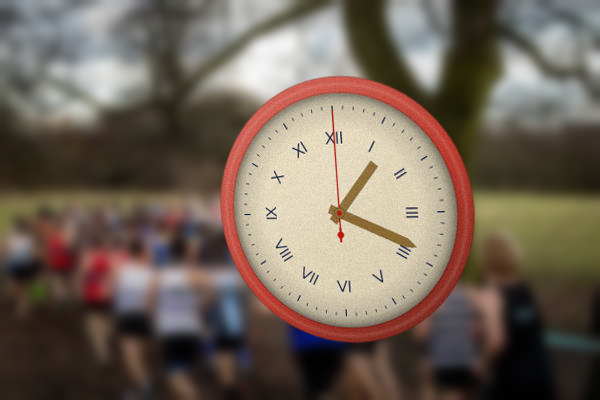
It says 1 h 19 min 00 s
